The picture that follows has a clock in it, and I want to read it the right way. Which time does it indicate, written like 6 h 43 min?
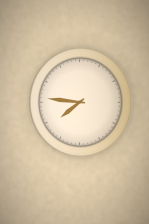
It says 7 h 46 min
